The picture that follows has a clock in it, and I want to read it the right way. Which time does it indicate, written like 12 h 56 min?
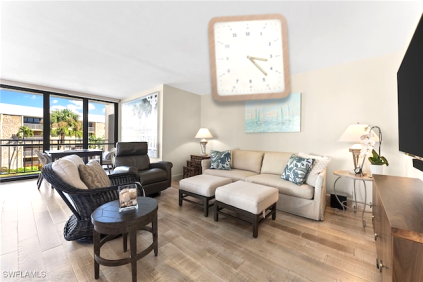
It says 3 h 23 min
